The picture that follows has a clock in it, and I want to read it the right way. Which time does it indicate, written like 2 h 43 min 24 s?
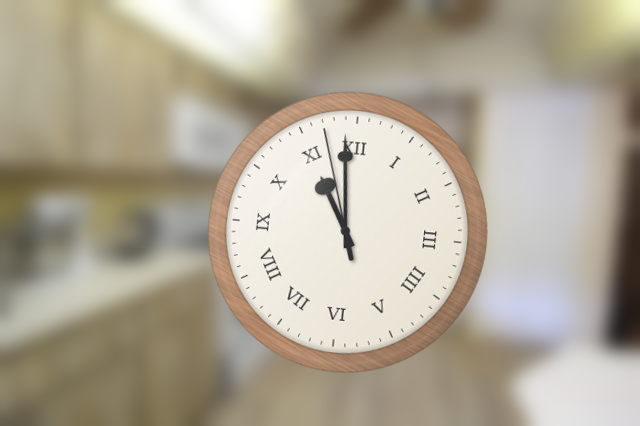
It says 10 h 58 min 57 s
